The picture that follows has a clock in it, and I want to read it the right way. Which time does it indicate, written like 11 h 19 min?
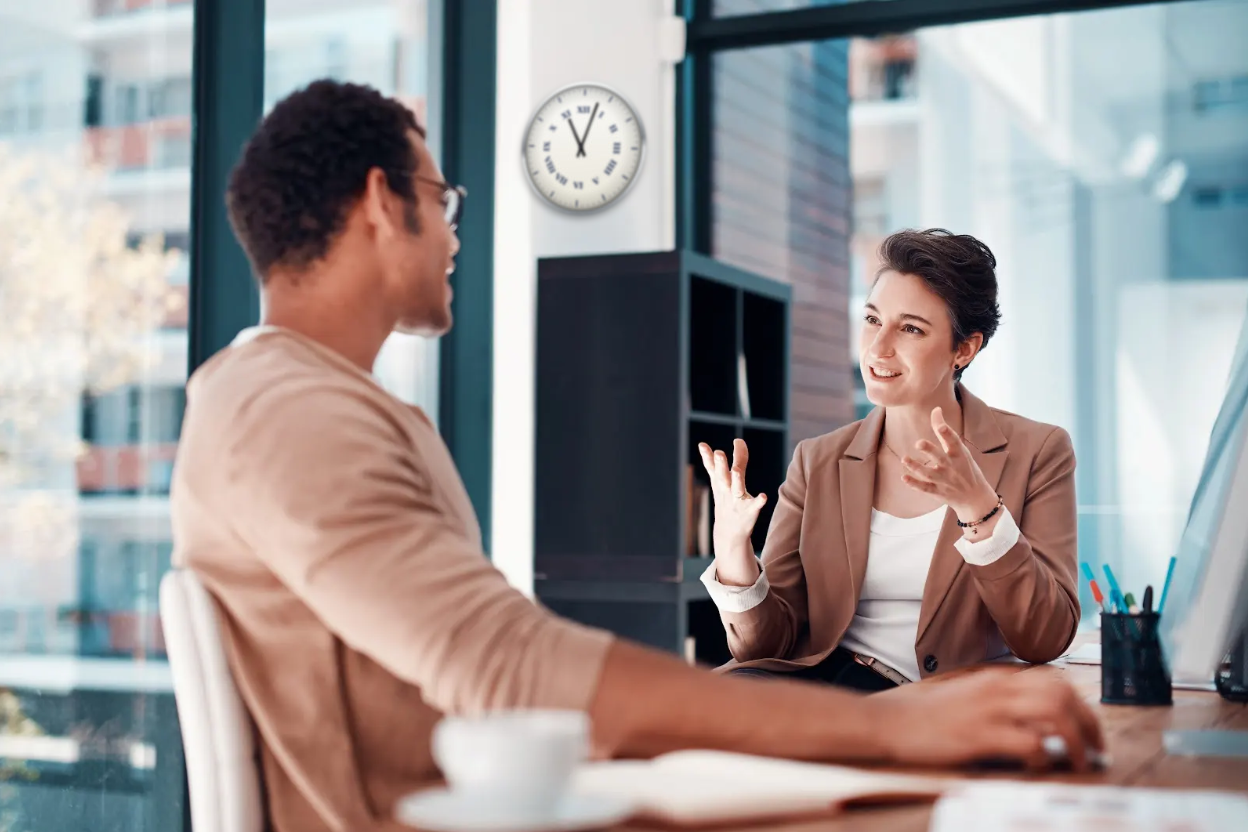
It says 11 h 03 min
